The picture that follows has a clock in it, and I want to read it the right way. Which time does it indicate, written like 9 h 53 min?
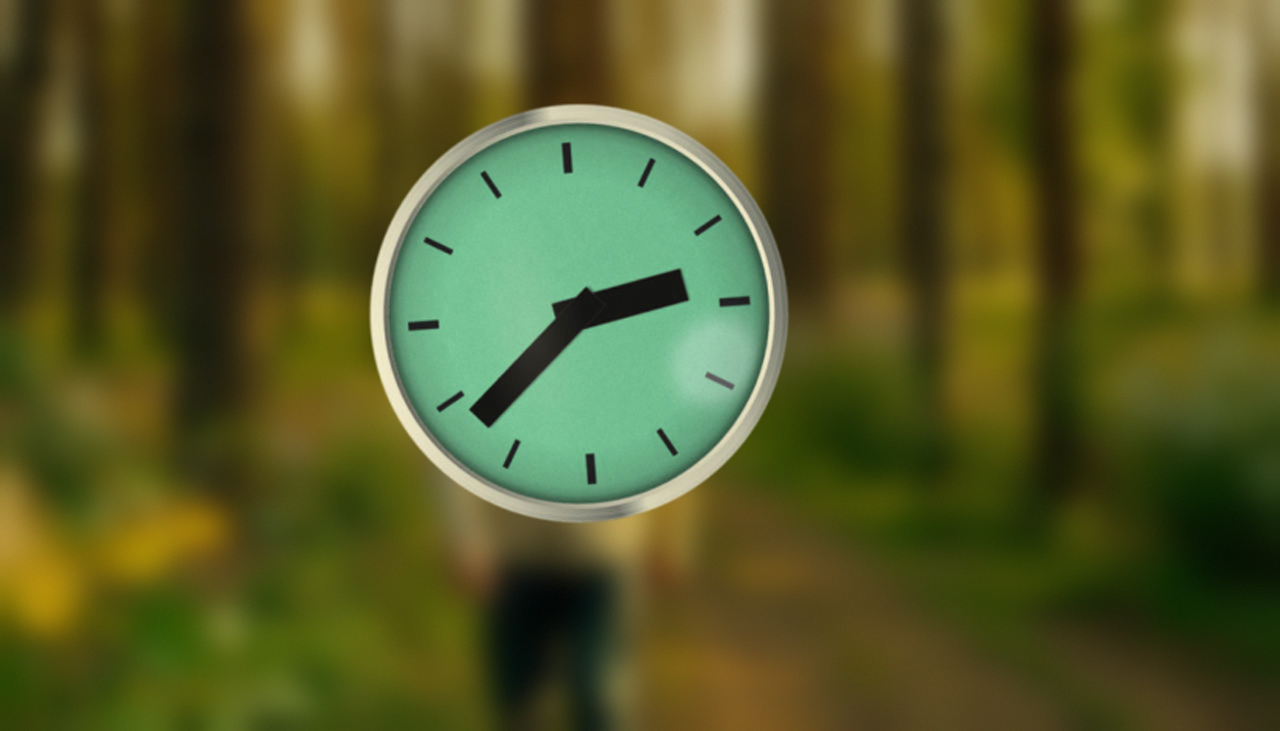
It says 2 h 38 min
